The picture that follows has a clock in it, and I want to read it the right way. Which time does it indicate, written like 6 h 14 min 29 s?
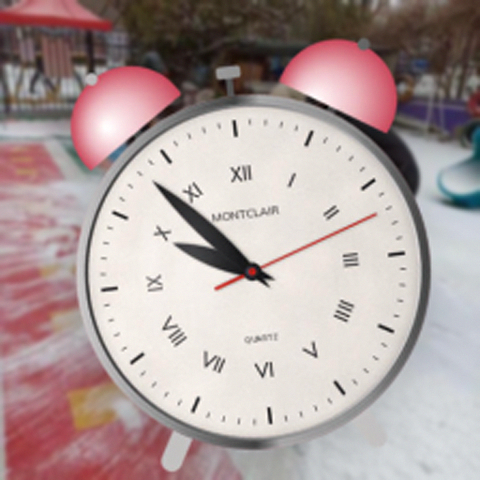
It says 9 h 53 min 12 s
